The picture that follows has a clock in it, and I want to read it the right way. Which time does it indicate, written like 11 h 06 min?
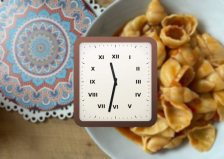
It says 11 h 32 min
